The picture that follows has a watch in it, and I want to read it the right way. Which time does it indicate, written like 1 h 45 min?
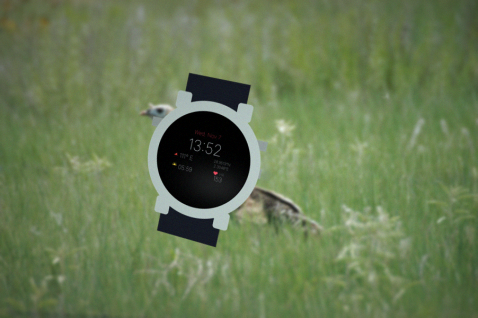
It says 13 h 52 min
